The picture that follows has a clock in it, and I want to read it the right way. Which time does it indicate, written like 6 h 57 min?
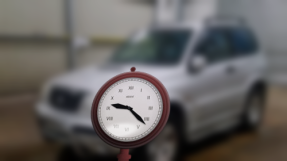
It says 9 h 22 min
